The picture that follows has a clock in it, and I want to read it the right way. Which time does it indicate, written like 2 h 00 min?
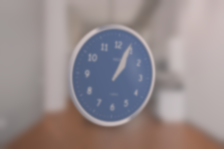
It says 1 h 04 min
